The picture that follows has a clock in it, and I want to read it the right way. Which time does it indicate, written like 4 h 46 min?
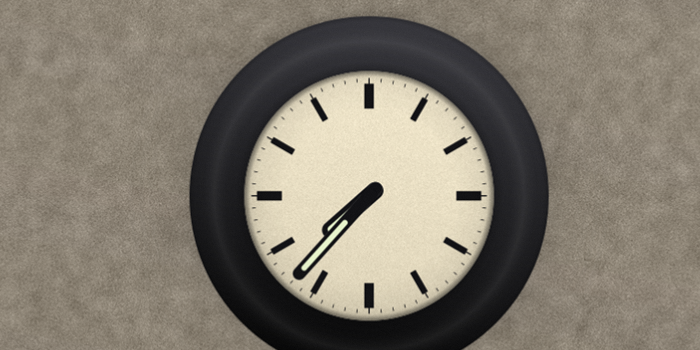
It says 7 h 37 min
